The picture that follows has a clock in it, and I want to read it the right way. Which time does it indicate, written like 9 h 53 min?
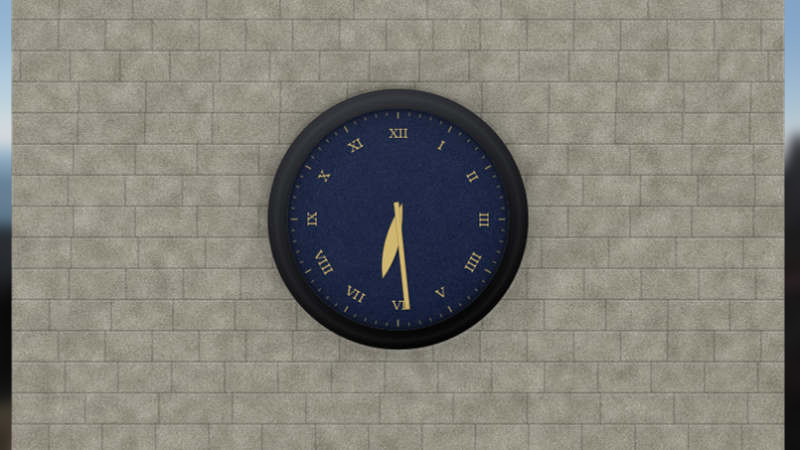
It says 6 h 29 min
